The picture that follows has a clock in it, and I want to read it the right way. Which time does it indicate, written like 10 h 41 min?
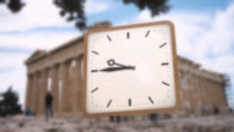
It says 9 h 45 min
